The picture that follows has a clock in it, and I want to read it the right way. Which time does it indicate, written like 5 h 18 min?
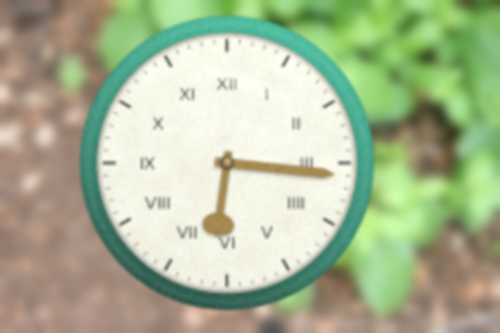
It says 6 h 16 min
